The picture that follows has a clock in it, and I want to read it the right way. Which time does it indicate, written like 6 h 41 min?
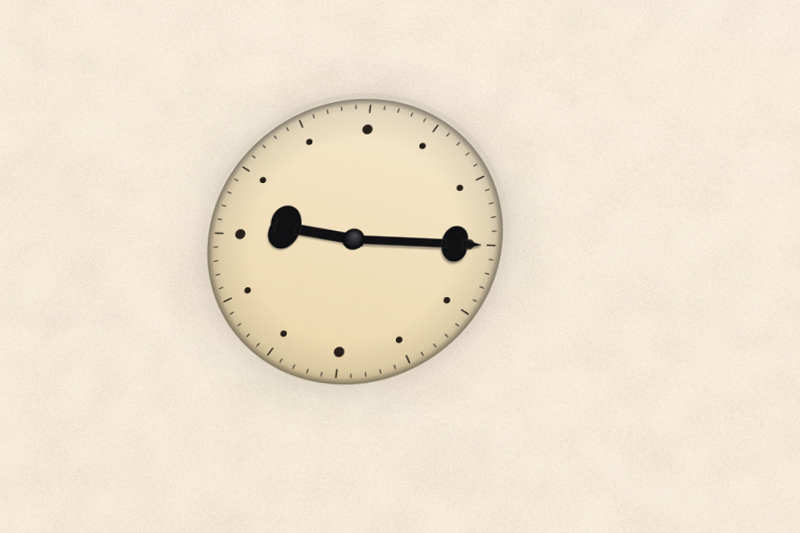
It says 9 h 15 min
